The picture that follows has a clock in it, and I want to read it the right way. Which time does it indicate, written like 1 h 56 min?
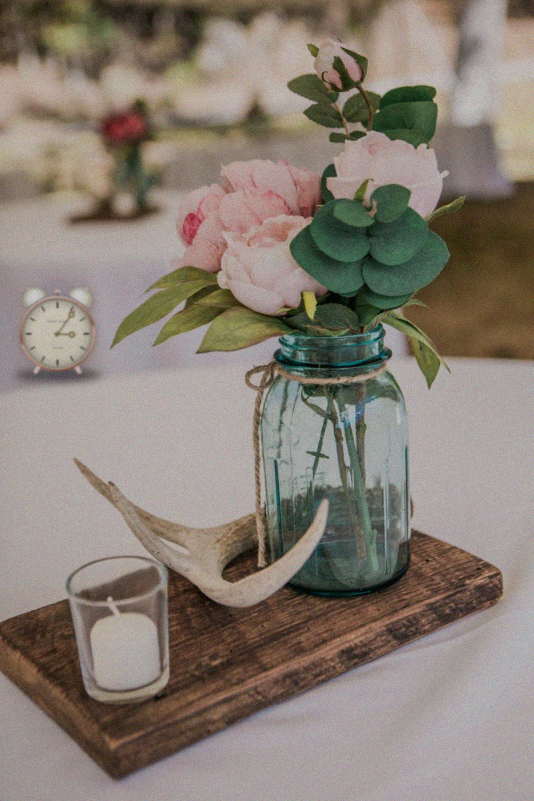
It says 3 h 06 min
